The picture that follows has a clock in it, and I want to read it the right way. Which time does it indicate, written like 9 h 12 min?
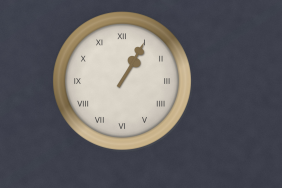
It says 1 h 05 min
